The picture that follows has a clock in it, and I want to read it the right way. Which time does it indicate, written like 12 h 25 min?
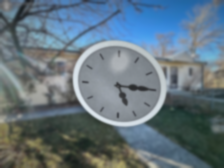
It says 5 h 15 min
